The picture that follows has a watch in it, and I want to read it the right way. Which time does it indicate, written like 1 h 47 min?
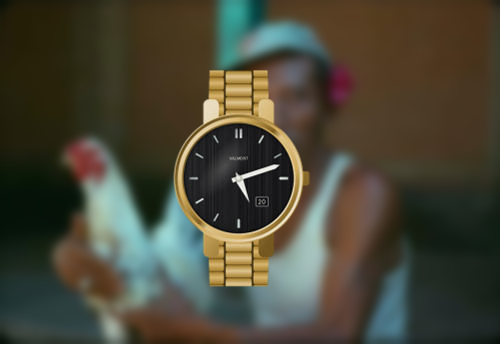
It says 5 h 12 min
